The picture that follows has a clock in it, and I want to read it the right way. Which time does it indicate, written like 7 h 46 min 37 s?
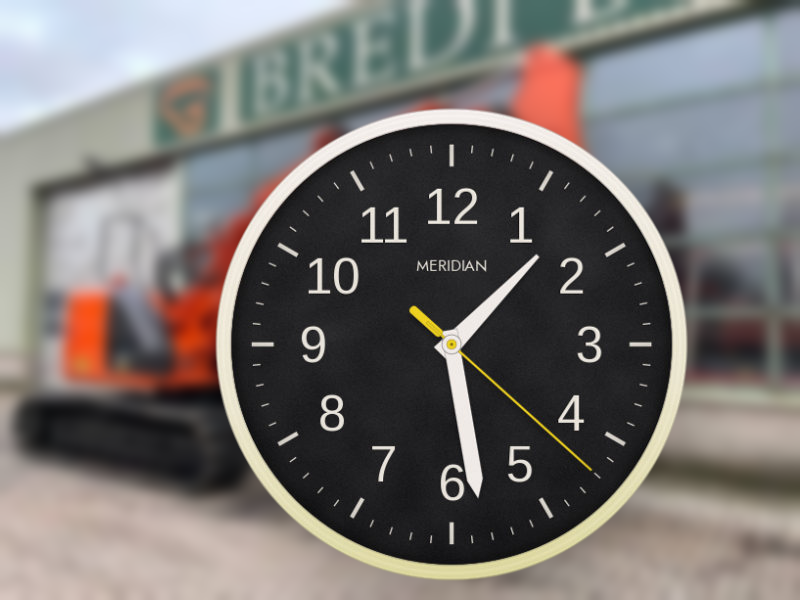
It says 1 h 28 min 22 s
